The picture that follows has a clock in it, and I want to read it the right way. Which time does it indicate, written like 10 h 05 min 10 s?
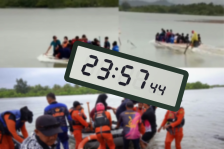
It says 23 h 57 min 44 s
